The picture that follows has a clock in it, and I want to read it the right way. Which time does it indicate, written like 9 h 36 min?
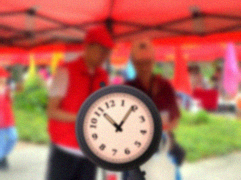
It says 11 h 09 min
